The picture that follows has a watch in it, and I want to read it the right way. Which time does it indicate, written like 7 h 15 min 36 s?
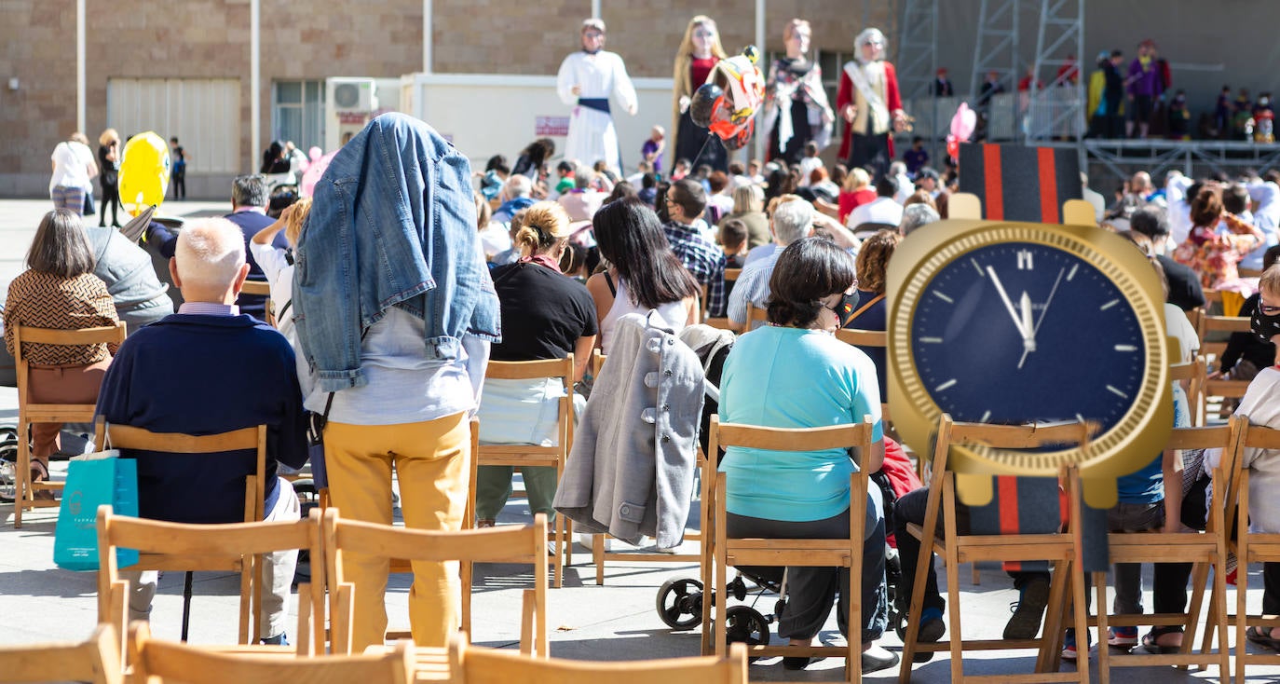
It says 11 h 56 min 04 s
